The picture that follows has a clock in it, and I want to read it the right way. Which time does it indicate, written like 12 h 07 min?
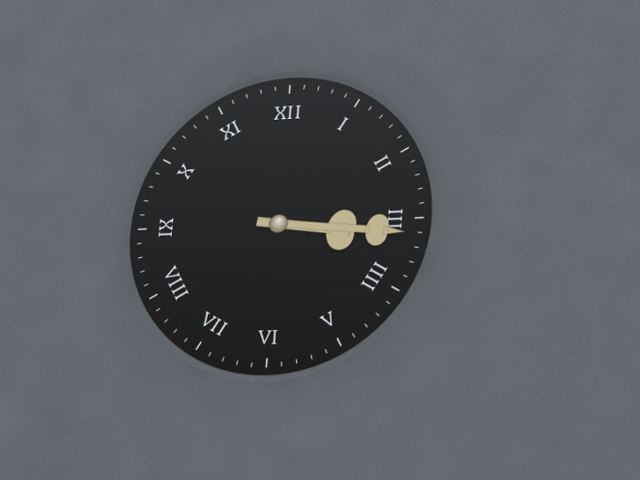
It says 3 h 16 min
